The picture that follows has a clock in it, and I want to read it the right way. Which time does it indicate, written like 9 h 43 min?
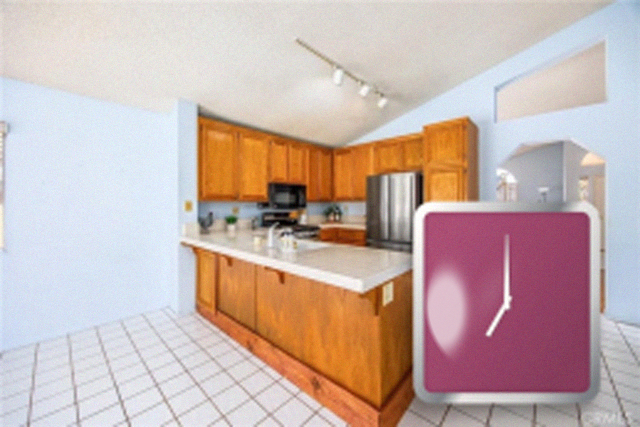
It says 7 h 00 min
